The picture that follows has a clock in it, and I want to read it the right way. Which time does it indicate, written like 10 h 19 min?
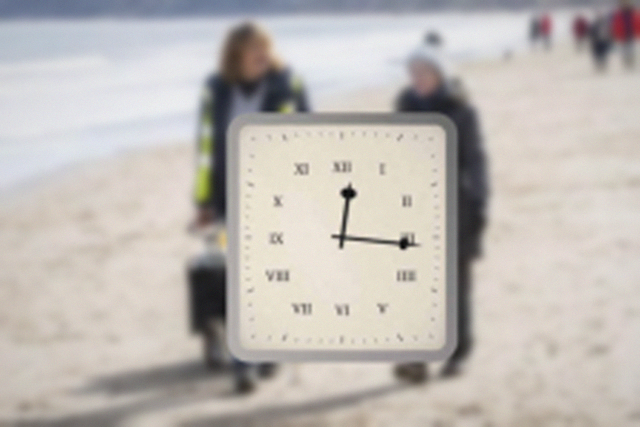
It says 12 h 16 min
